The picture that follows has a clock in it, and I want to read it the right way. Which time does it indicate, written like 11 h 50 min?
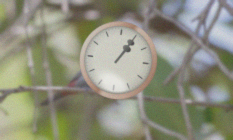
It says 1 h 05 min
